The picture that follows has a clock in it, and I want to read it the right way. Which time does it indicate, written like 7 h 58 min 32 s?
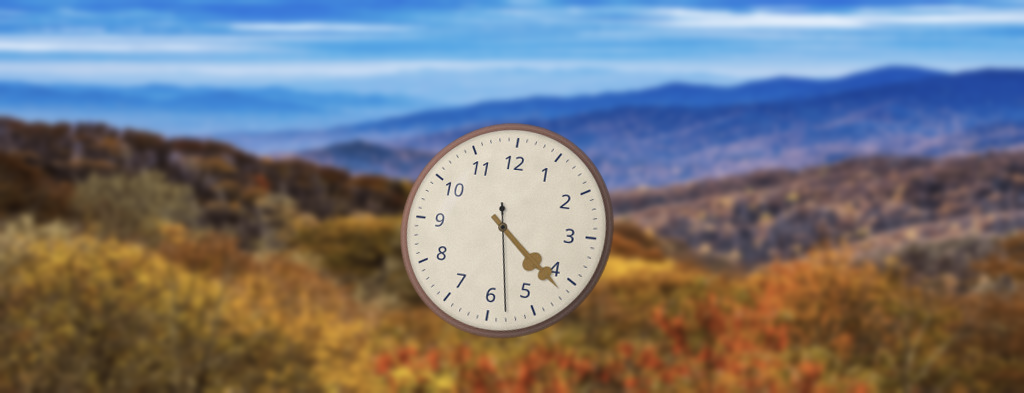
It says 4 h 21 min 28 s
